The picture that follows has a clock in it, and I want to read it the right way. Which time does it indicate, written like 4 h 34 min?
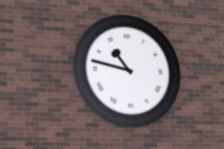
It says 10 h 47 min
